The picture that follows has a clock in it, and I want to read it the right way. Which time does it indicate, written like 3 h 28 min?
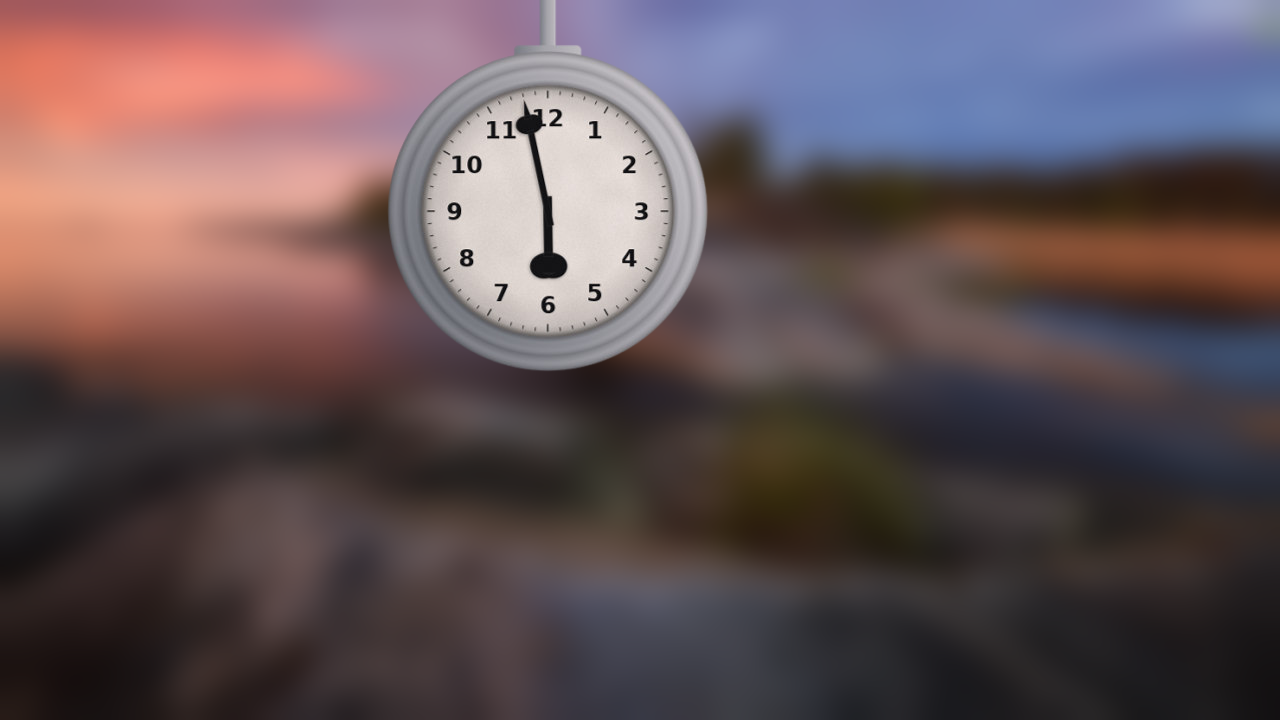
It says 5 h 58 min
